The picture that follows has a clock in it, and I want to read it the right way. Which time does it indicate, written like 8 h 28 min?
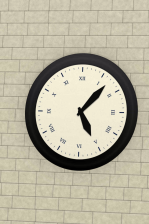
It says 5 h 07 min
